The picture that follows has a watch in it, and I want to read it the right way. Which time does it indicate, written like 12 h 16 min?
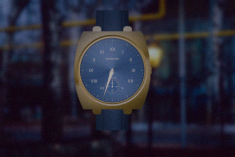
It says 6 h 33 min
